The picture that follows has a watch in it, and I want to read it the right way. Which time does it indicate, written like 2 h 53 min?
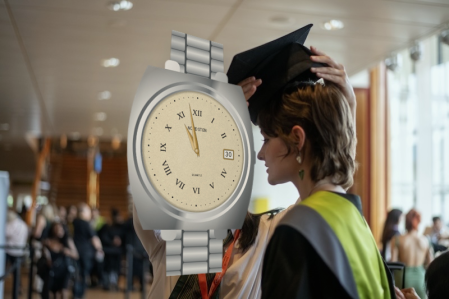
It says 10 h 58 min
